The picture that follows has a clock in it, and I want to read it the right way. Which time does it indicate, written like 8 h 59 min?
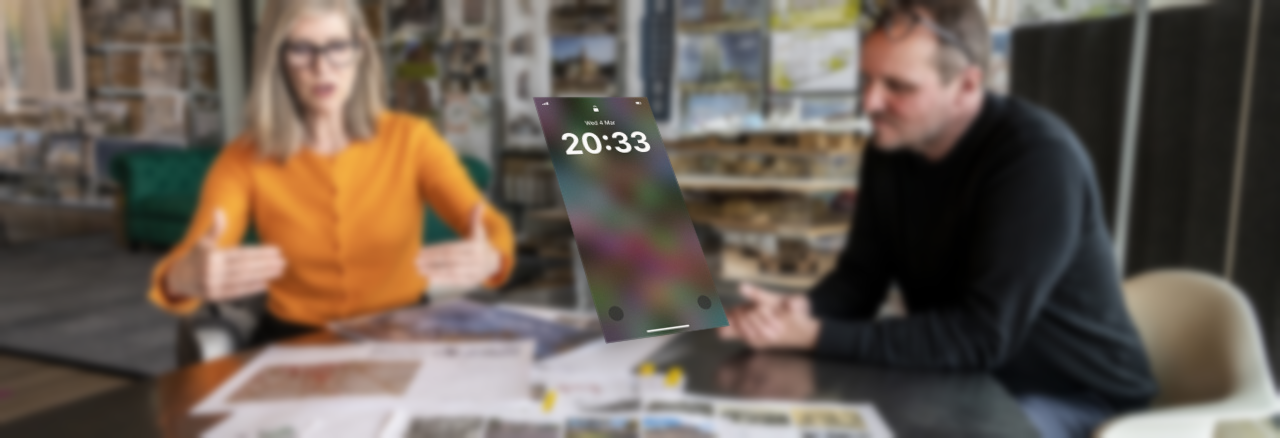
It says 20 h 33 min
